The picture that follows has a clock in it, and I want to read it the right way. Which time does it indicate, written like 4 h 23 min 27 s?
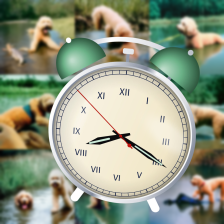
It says 8 h 19 min 52 s
